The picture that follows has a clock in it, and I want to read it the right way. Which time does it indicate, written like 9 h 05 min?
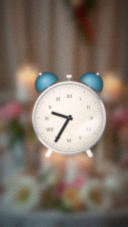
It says 9 h 35 min
